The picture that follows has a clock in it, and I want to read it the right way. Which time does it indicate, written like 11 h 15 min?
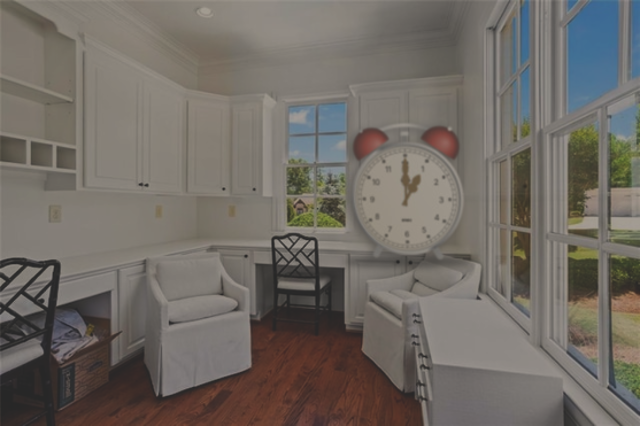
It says 1 h 00 min
